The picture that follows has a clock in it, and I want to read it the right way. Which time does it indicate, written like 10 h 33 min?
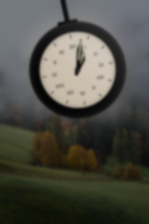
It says 1 h 03 min
